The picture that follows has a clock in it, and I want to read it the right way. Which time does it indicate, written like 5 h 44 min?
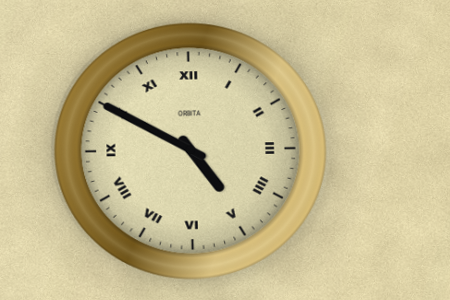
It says 4 h 50 min
